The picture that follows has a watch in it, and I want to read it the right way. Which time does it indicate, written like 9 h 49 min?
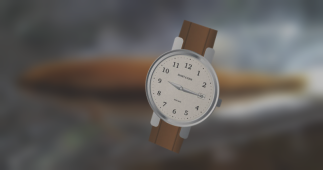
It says 9 h 15 min
